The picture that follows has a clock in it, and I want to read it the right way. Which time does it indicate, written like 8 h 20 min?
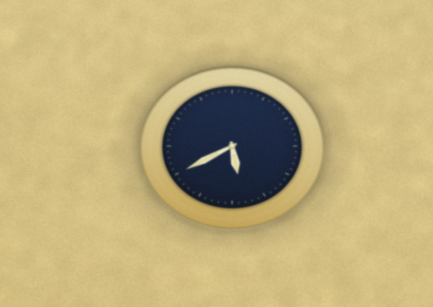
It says 5 h 40 min
